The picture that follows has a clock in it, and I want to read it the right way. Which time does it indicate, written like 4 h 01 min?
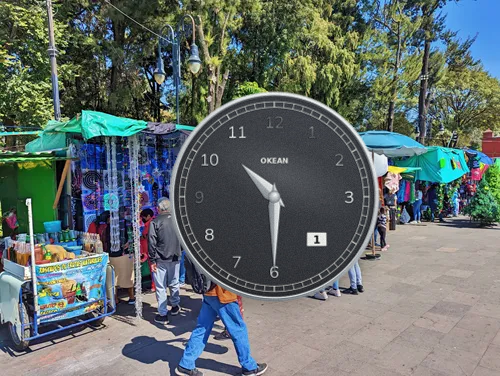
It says 10 h 30 min
